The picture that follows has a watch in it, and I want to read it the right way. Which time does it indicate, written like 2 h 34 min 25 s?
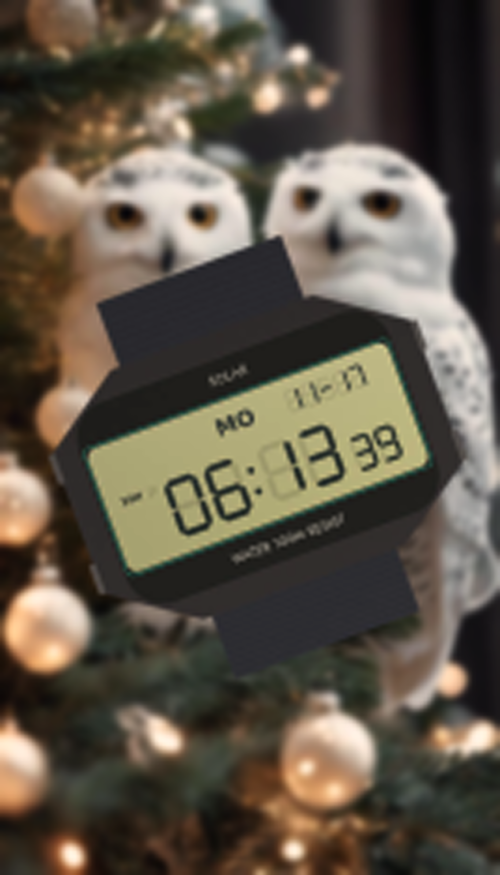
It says 6 h 13 min 39 s
